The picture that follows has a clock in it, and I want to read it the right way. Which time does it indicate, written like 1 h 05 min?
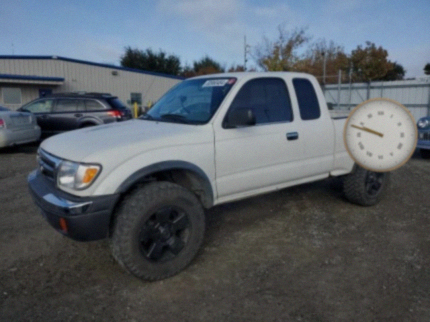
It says 9 h 48 min
